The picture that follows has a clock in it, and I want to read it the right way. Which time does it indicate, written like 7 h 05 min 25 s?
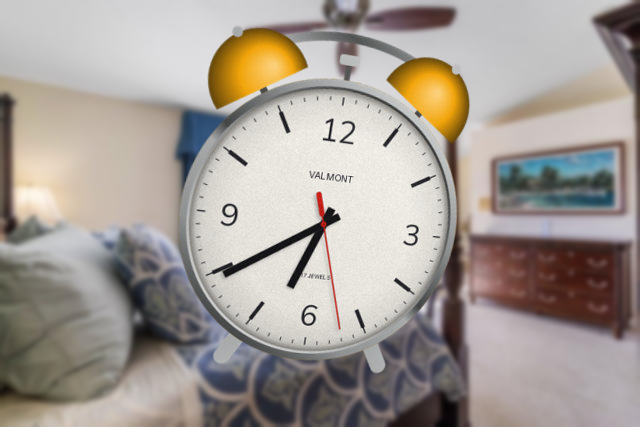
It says 6 h 39 min 27 s
